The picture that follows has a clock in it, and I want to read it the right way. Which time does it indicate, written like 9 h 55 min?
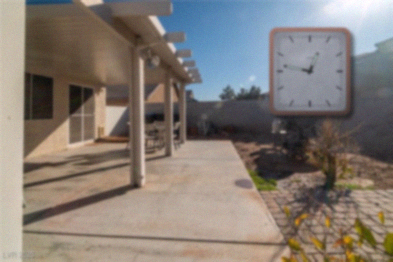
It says 12 h 47 min
